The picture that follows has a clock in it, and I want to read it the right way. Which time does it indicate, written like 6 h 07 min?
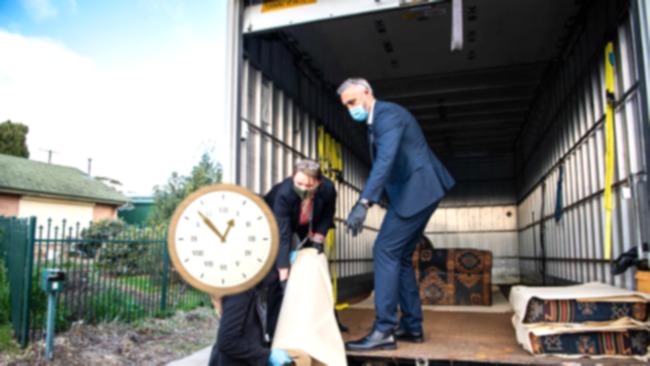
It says 12 h 53 min
